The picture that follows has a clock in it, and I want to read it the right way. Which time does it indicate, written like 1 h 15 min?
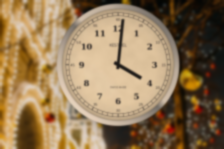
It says 4 h 01 min
